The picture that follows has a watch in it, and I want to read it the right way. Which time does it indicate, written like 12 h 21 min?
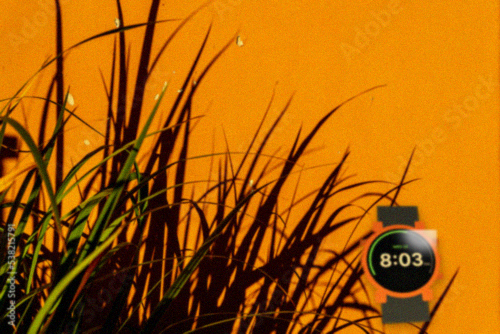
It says 8 h 03 min
